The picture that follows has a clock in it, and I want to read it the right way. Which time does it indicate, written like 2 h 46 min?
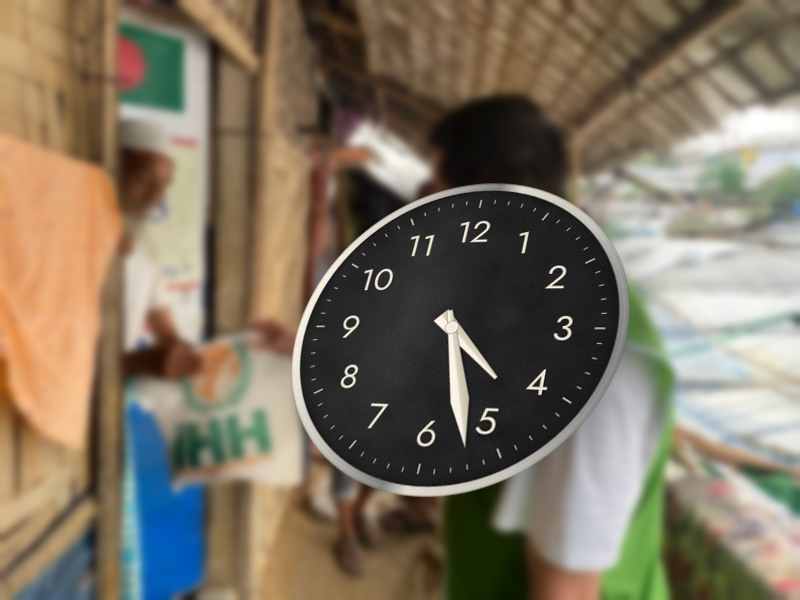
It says 4 h 27 min
